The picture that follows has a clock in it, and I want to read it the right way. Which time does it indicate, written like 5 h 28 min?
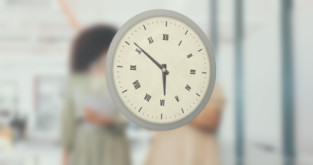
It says 5 h 51 min
